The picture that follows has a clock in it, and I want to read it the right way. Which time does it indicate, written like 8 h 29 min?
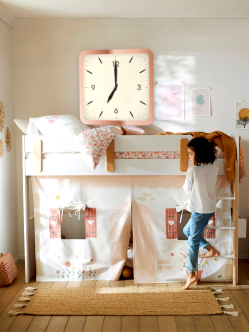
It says 7 h 00 min
